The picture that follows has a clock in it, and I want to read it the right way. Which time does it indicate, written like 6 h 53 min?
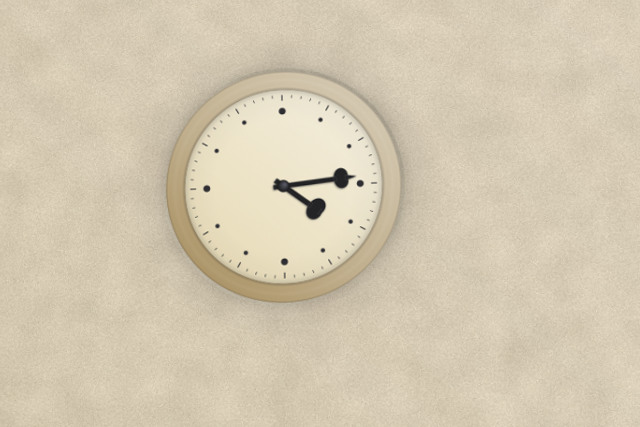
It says 4 h 14 min
